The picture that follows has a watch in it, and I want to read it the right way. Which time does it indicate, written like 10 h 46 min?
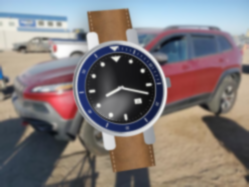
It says 8 h 18 min
